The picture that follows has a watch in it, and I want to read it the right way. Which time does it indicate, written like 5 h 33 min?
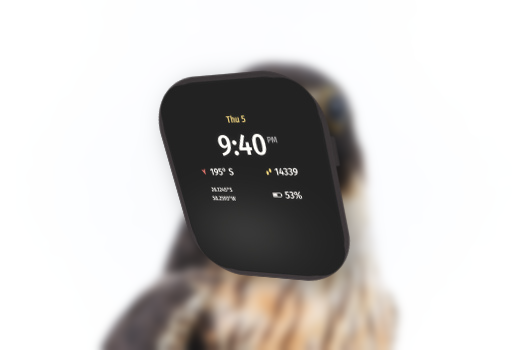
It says 9 h 40 min
